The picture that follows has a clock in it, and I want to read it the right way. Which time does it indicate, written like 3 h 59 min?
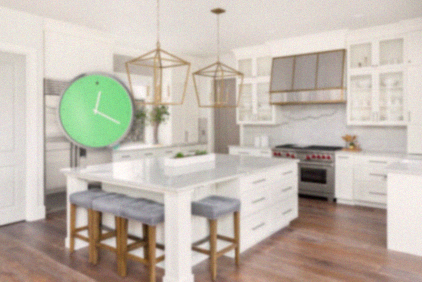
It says 12 h 19 min
